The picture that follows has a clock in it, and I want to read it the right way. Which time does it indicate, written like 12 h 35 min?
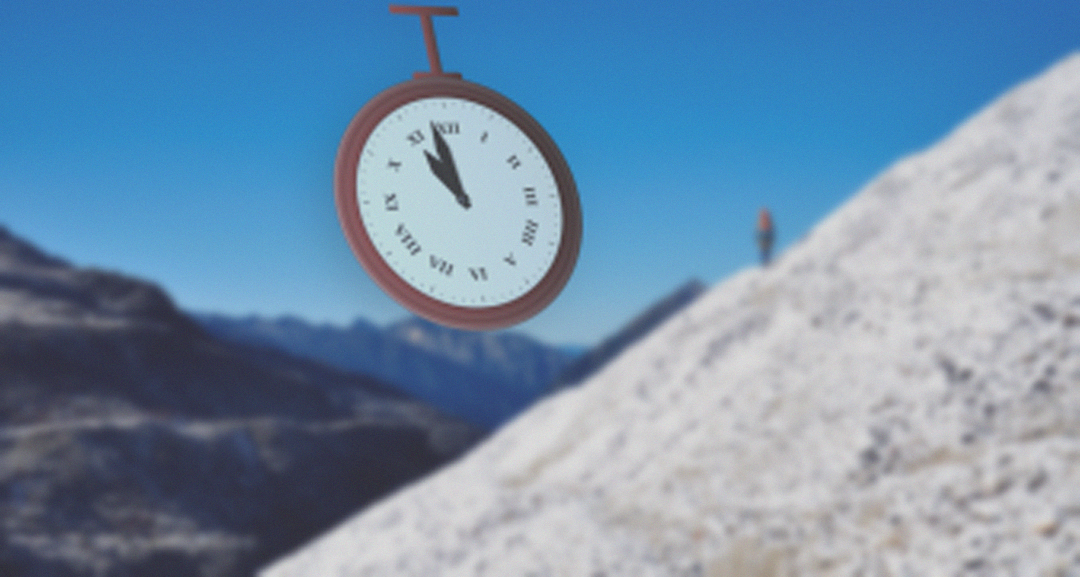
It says 10 h 58 min
